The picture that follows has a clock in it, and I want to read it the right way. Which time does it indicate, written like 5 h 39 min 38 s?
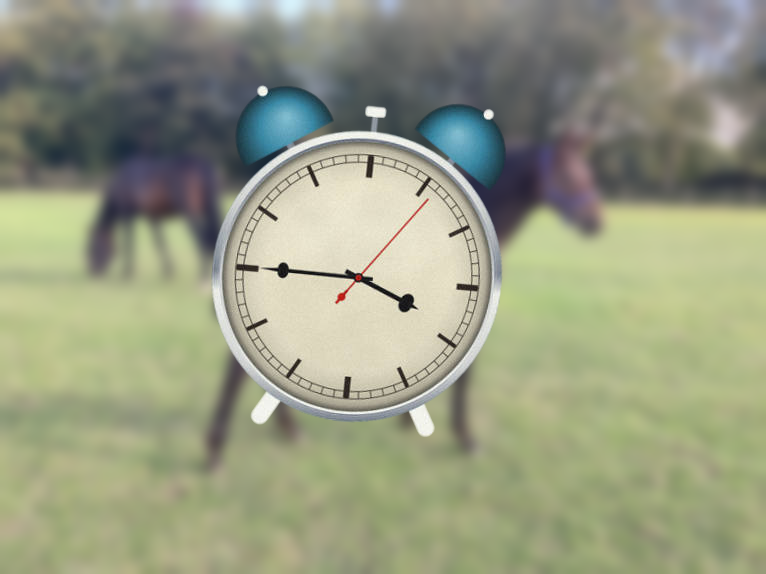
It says 3 h 45 min 06 s
